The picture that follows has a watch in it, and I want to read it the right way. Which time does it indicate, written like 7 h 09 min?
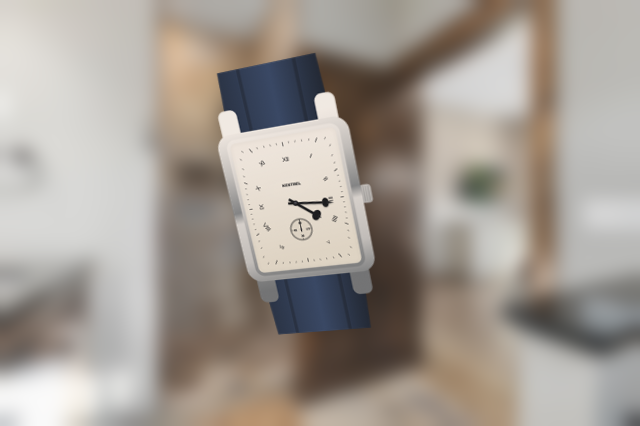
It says 4 h 16 min
